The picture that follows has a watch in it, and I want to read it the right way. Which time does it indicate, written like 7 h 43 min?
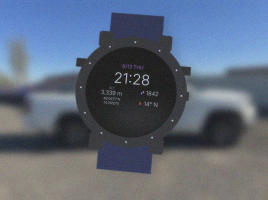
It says 21 h 28 min
